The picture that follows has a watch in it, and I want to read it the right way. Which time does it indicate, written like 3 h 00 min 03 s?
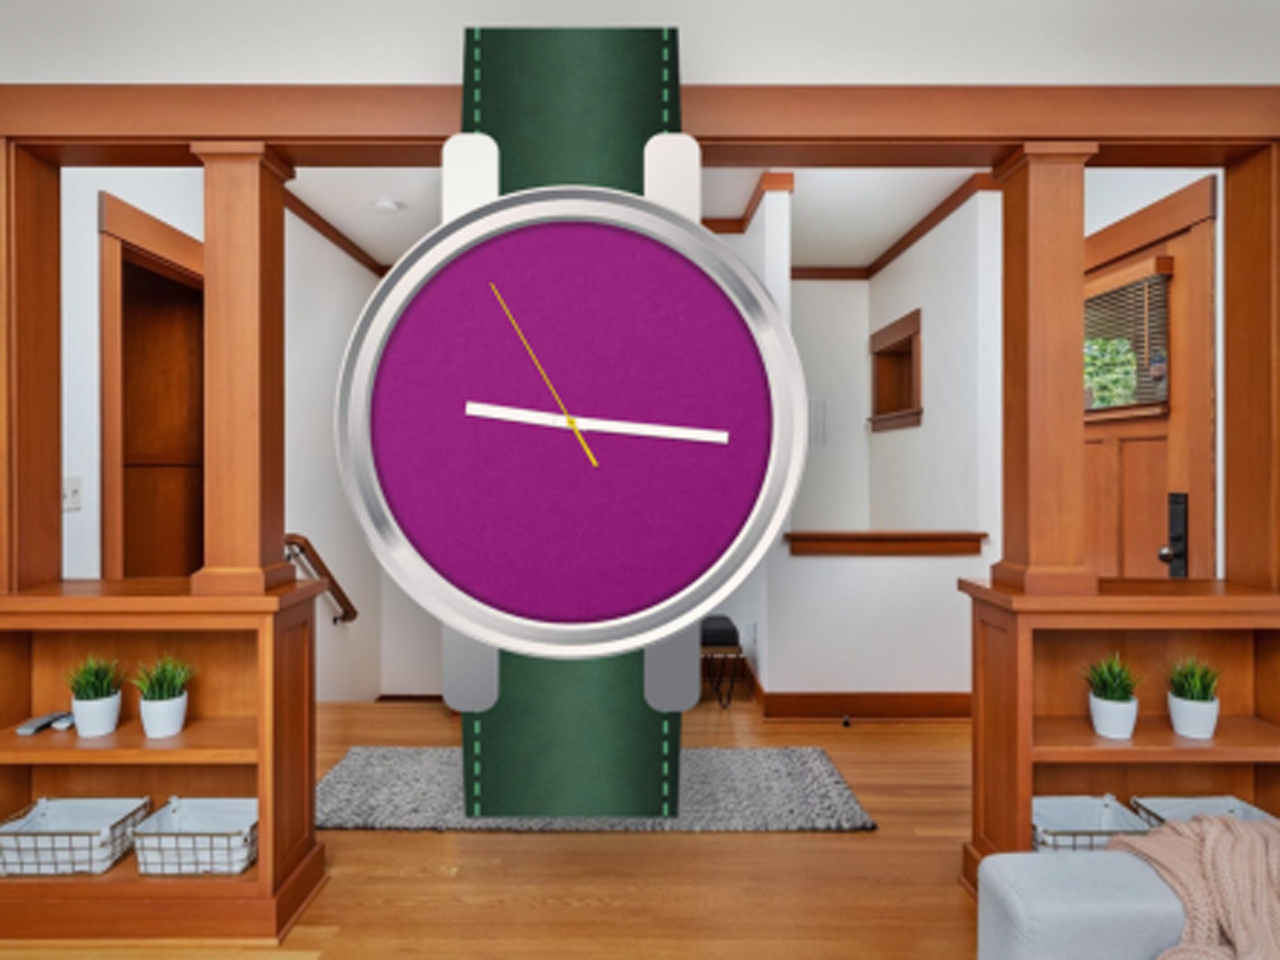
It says 9 h 15 min 55 s
